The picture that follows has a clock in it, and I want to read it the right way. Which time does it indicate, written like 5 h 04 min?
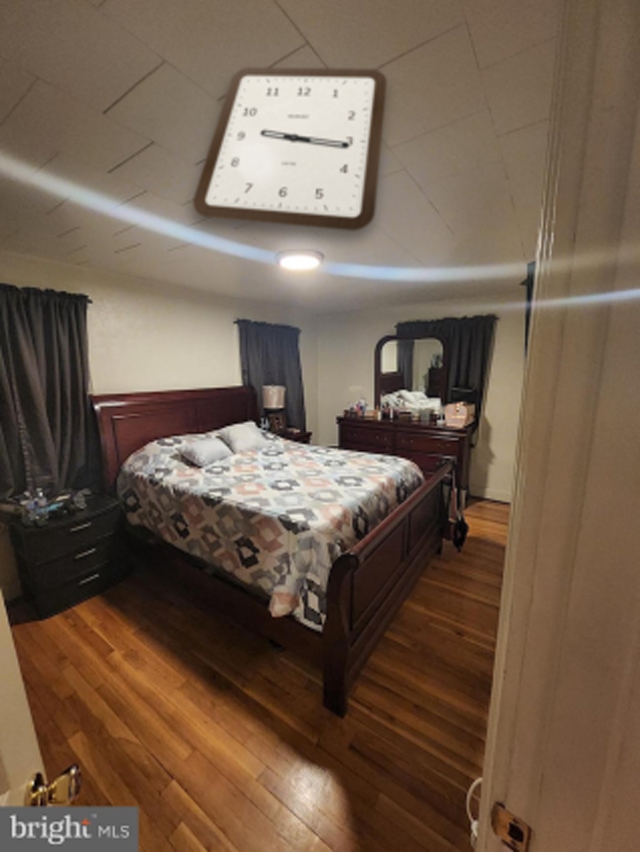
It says 9 h 16 min
